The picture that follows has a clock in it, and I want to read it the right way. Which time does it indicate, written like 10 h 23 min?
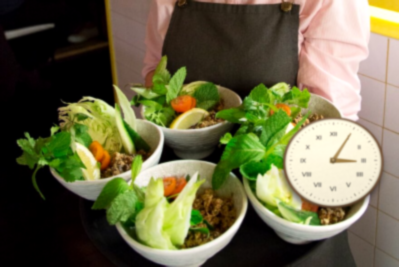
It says 3 h 05 min
